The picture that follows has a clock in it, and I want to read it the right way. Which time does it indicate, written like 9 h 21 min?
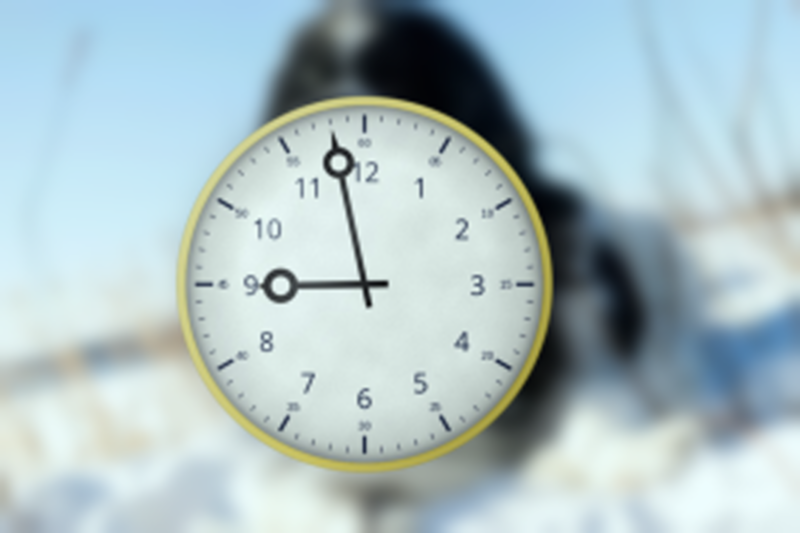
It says 8 h 58 min
